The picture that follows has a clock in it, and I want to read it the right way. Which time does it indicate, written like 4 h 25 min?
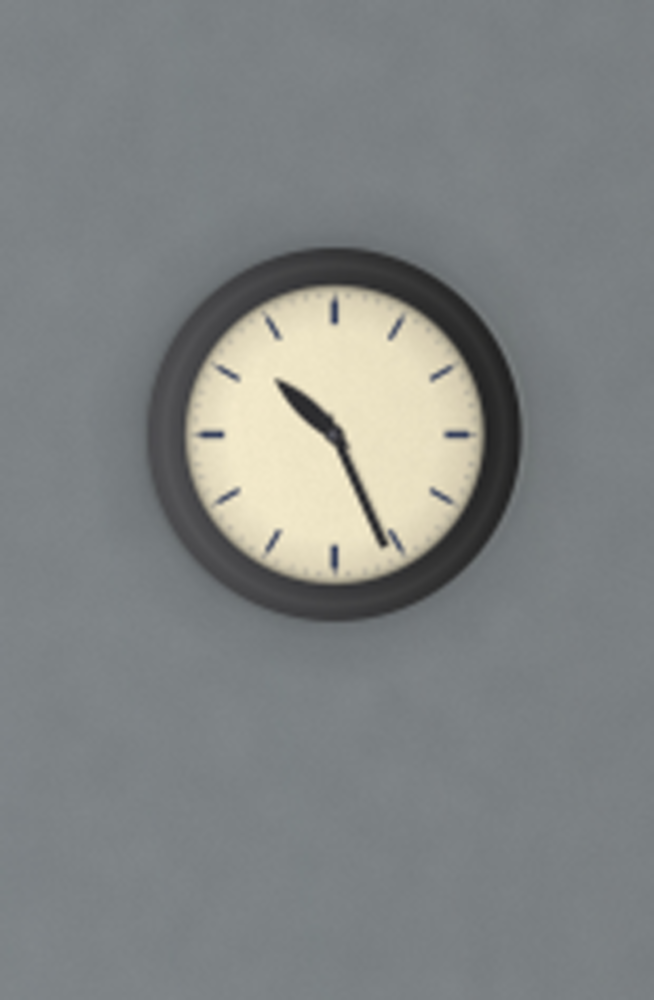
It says 10 h 26 min
